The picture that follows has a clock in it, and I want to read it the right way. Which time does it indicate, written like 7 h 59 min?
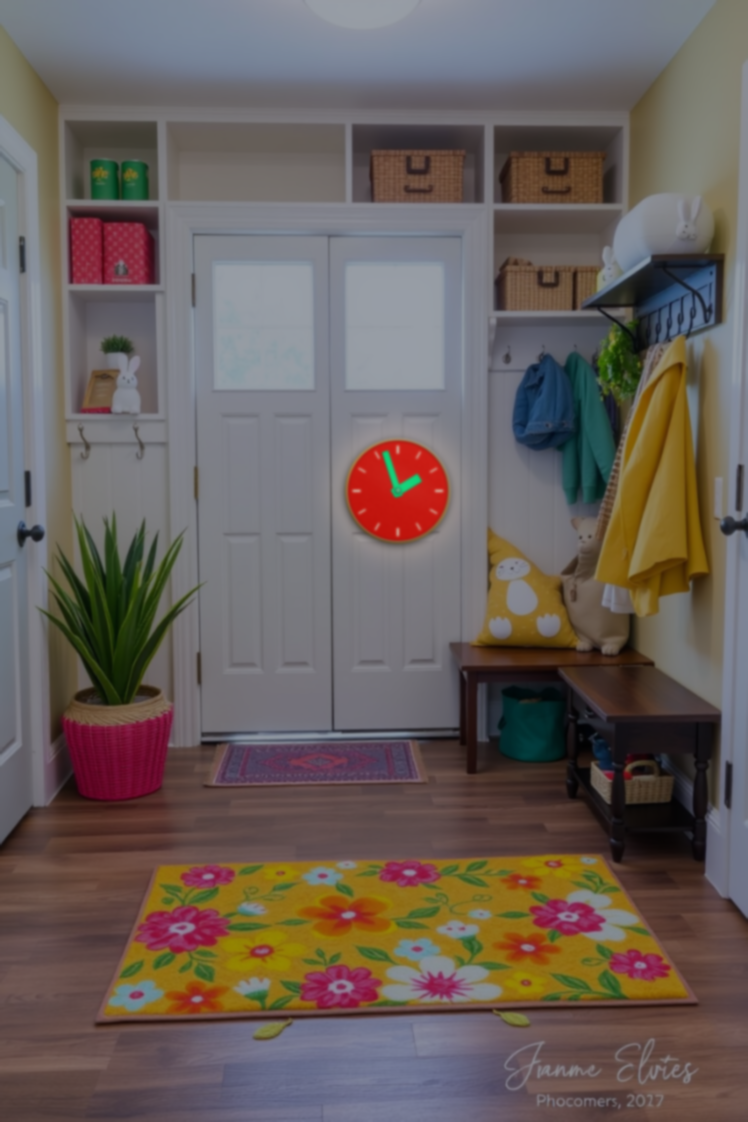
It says 1 h 57 min
